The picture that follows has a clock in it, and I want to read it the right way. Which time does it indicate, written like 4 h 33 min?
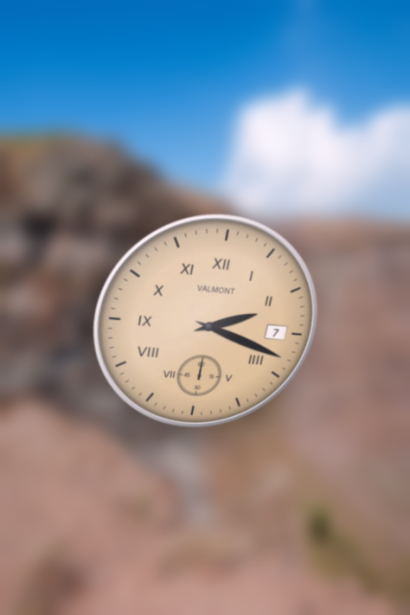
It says 2 h 18 min
